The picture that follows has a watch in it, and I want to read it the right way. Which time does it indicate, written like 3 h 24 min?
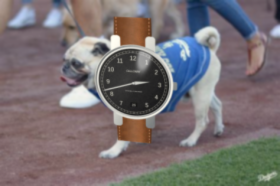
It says 2 h 42 min
